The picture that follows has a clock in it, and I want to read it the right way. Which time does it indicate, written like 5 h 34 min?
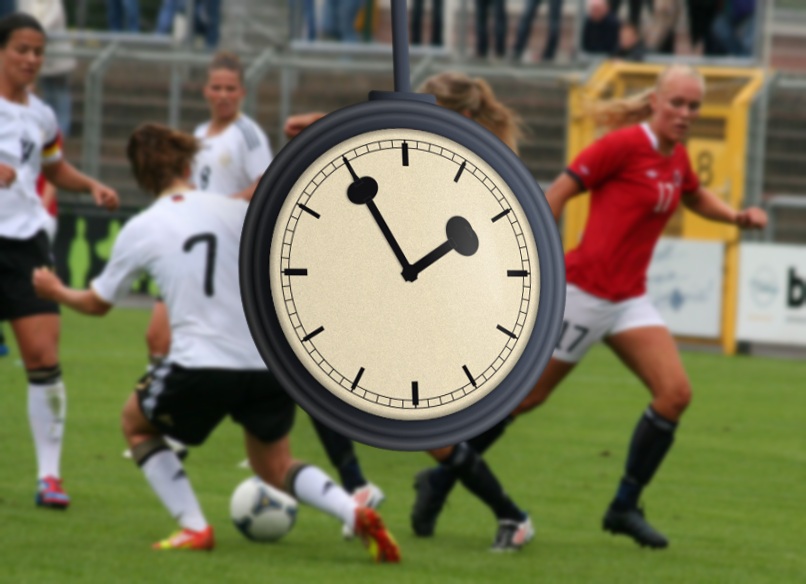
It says 1 h 55 min
